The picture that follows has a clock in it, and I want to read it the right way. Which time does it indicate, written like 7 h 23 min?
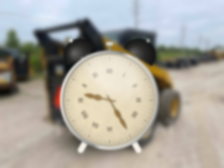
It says 9 h 25 min
